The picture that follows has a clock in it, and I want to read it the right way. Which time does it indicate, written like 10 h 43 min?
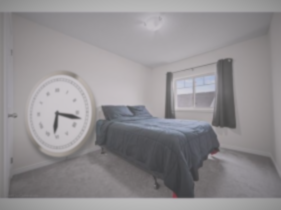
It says 6 h 17 min
